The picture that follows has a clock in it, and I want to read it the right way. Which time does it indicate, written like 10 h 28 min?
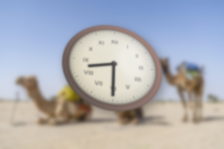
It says 8 h 30 min
